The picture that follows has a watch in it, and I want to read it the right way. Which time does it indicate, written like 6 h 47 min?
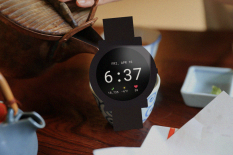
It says 6 h 37 min
